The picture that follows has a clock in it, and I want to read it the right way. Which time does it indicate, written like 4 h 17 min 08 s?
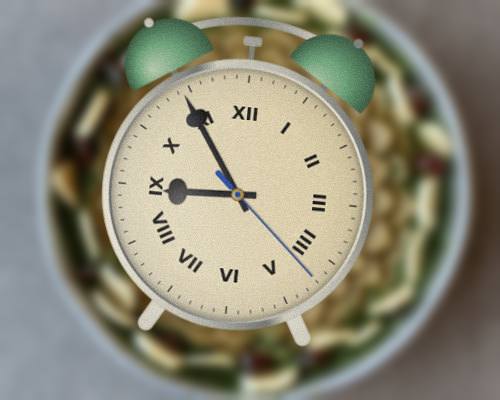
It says 8 h 54 min 22 s
